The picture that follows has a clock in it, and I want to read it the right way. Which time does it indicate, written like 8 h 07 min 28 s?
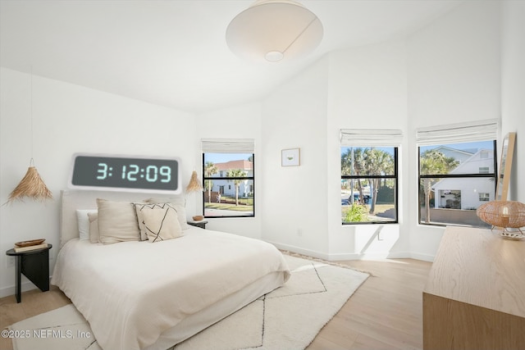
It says 3 h 12 min 09 s
